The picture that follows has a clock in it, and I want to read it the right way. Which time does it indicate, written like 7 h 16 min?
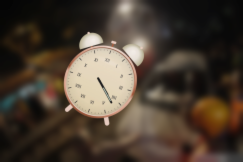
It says 4 h 22 min
